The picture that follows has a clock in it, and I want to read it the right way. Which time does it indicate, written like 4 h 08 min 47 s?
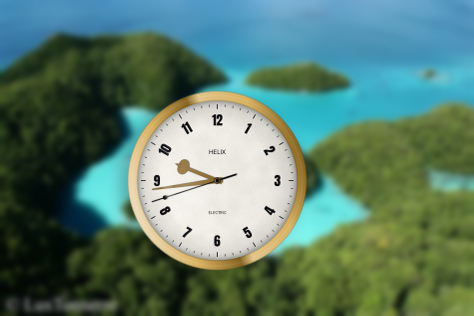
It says 9 h 43 min 42 s
